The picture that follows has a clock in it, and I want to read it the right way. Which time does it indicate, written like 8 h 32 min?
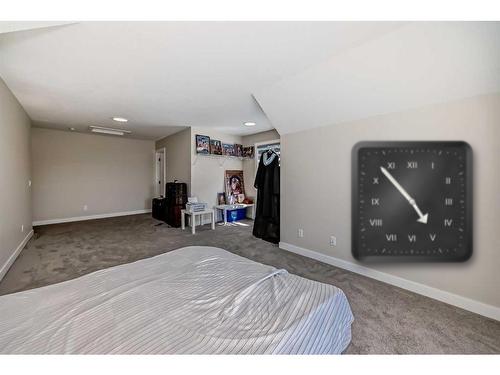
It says 4 h 53 min
